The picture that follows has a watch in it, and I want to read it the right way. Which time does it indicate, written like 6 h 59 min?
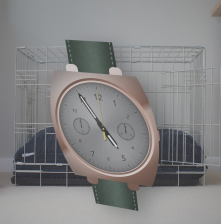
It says 4 h 55 min
